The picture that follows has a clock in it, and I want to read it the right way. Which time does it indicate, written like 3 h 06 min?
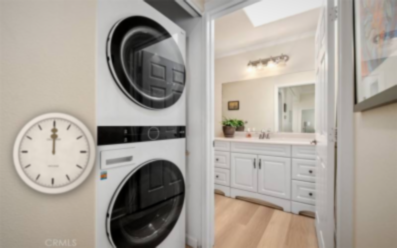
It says 12 h 00 min
